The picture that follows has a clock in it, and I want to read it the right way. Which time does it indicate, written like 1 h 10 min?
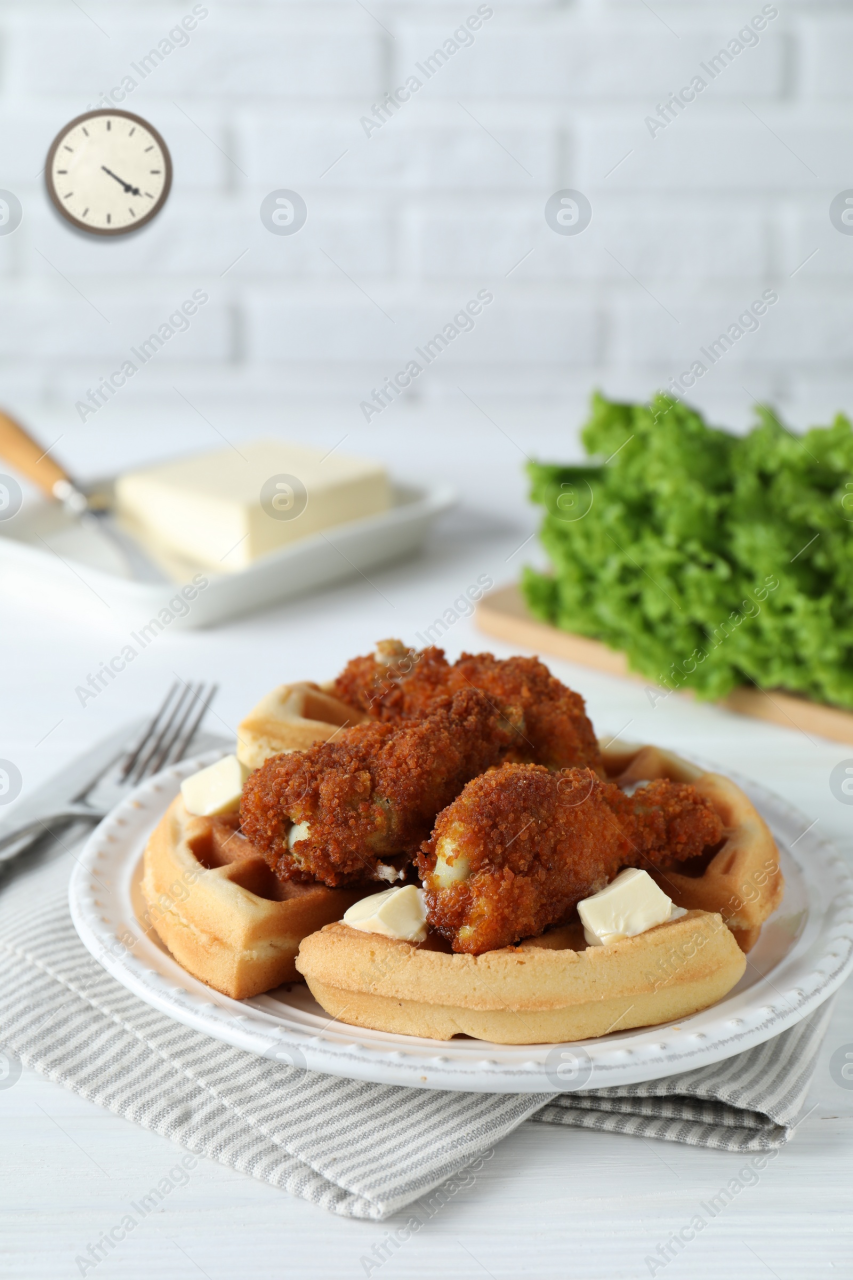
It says 4 h 21 min
